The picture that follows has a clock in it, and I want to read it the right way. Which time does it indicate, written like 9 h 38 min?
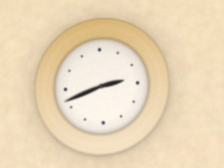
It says 2 h 42 min
